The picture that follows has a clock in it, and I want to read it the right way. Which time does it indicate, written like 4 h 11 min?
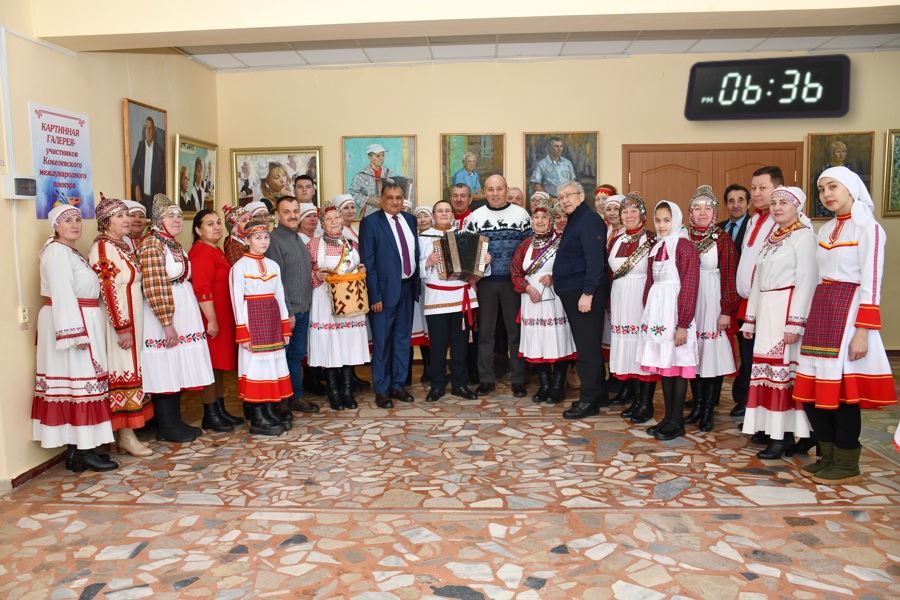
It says 6 h 36 min
